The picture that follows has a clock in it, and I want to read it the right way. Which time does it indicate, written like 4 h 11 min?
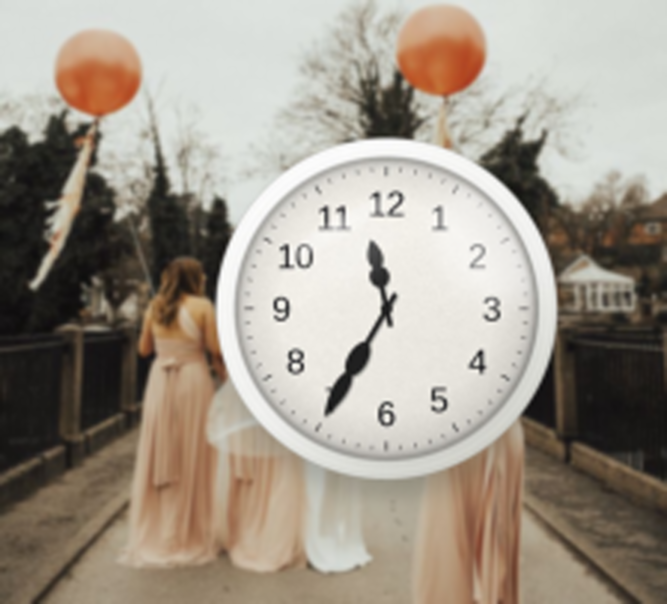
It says 11 h 35 min
